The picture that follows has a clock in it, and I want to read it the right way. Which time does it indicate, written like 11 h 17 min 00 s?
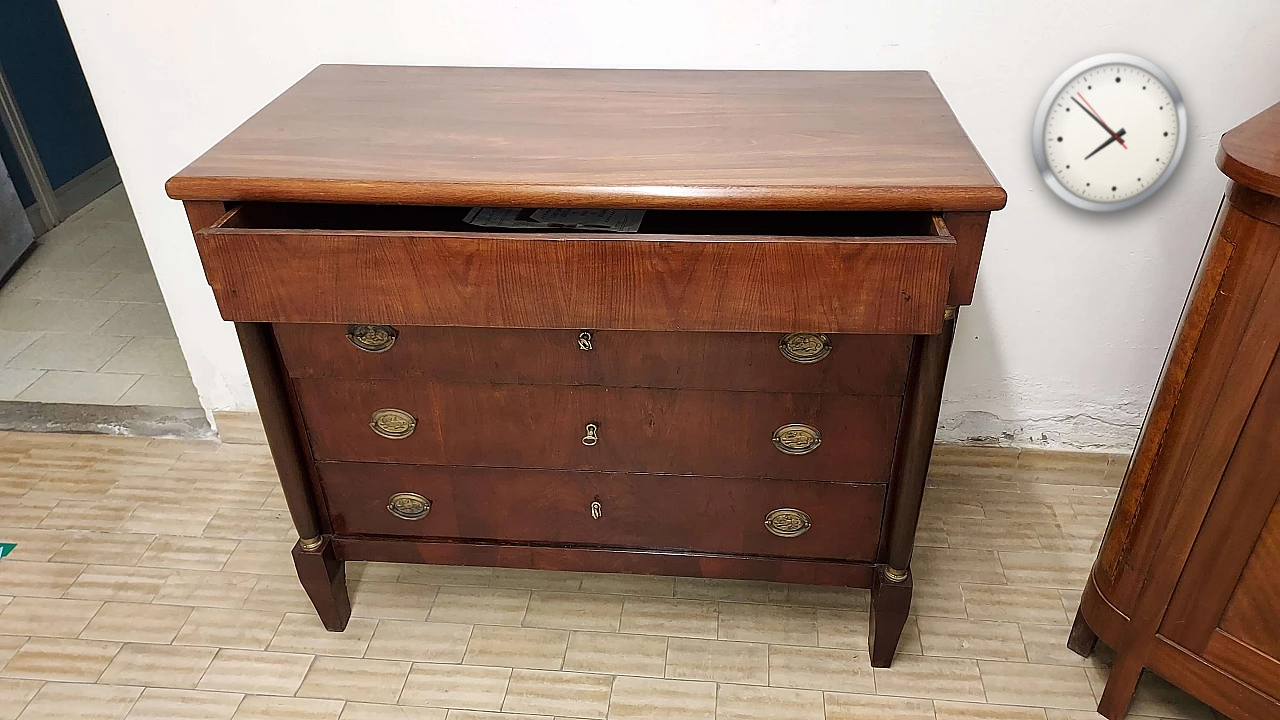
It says 7 h 51 min 53 s
